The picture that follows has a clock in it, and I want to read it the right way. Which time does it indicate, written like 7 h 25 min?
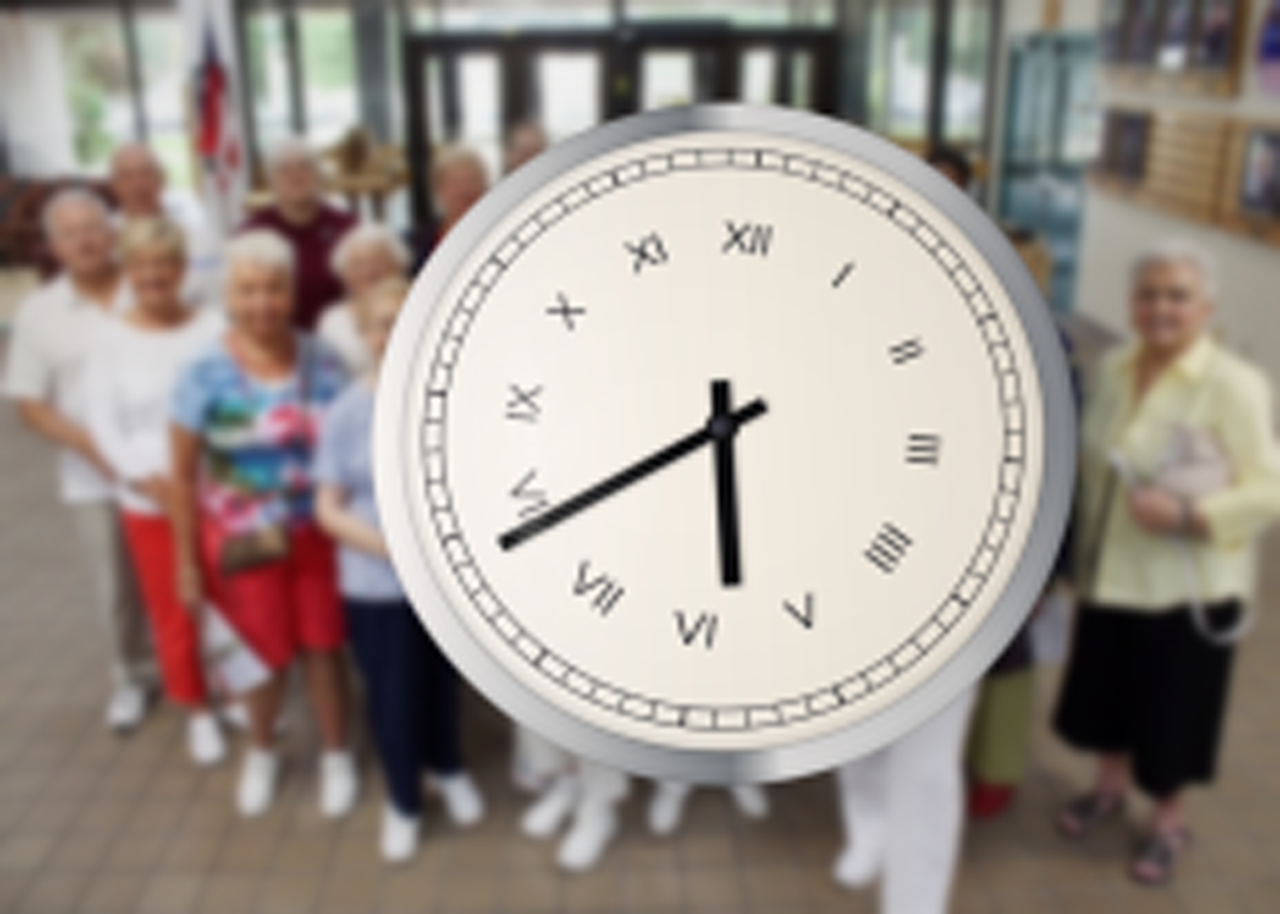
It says 5 h 39 min
